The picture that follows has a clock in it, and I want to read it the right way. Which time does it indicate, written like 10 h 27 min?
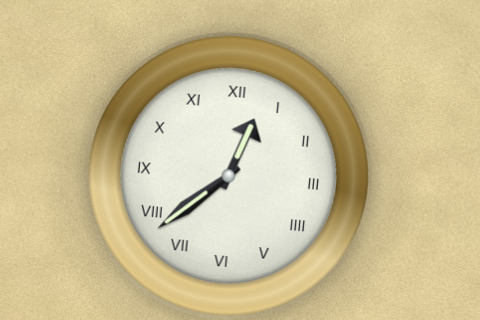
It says 12 h 38 min
